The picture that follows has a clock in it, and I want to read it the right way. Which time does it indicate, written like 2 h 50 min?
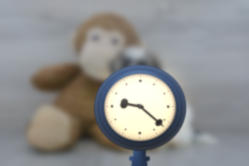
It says 9 h 22 min
